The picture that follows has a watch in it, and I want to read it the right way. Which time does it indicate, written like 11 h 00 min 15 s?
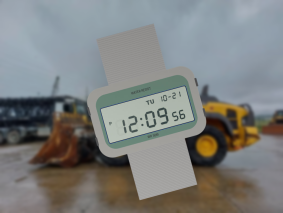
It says 12 h 09 min 56 s
